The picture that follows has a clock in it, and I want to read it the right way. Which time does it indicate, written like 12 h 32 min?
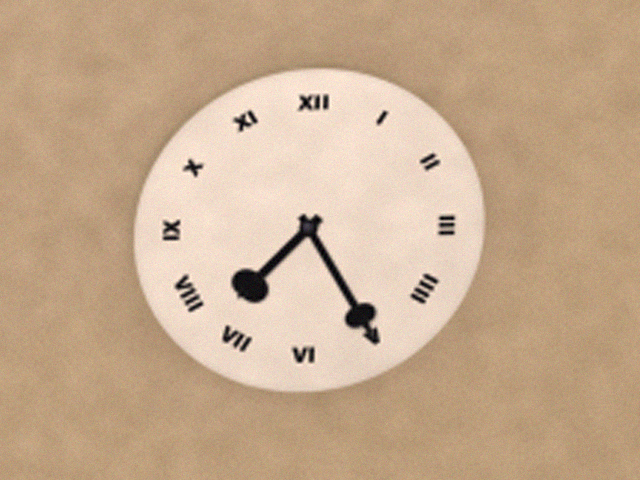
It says 7 h 25 min
